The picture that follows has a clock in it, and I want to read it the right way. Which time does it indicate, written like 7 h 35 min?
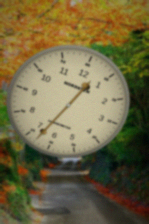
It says 12 h 33 min
